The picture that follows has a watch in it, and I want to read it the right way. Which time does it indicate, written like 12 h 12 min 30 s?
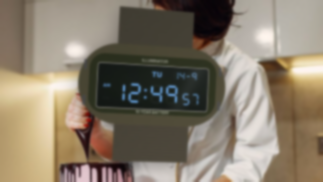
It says 12 h 49 min 57 s
